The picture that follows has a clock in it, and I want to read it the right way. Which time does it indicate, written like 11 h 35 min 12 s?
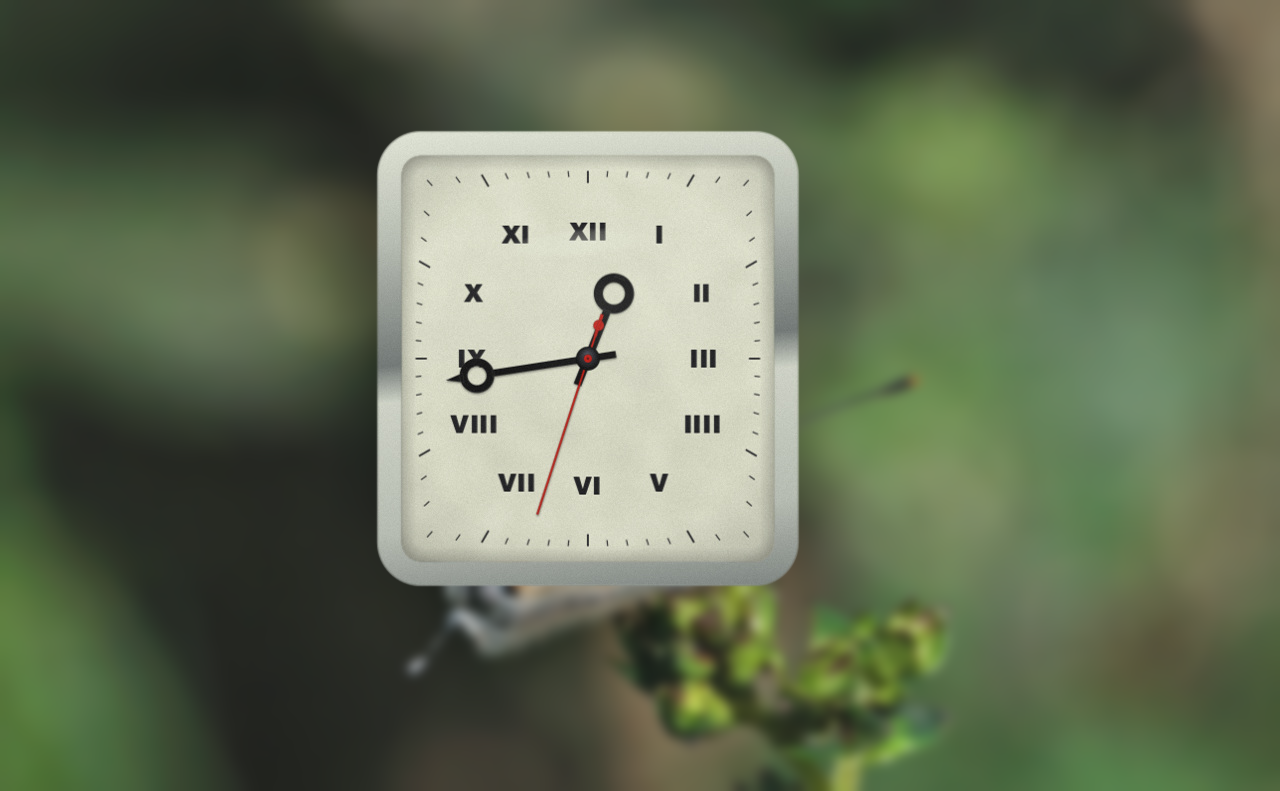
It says 12 h 43 min 33 s
